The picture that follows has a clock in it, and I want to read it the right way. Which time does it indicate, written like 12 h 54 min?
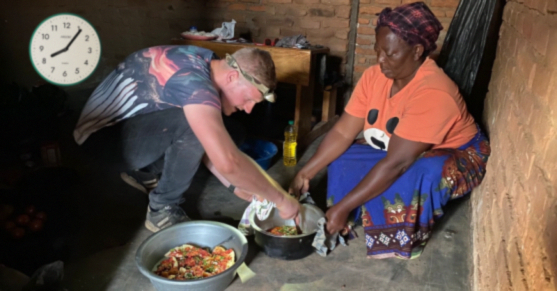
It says 8 h 06 min
